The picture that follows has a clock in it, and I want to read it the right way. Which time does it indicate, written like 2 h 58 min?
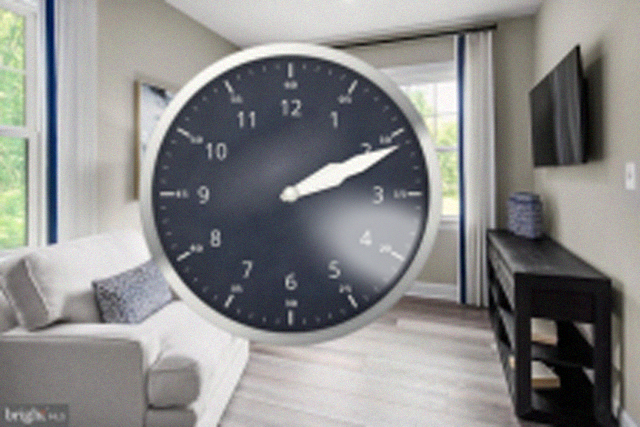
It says 2 h 11 min
